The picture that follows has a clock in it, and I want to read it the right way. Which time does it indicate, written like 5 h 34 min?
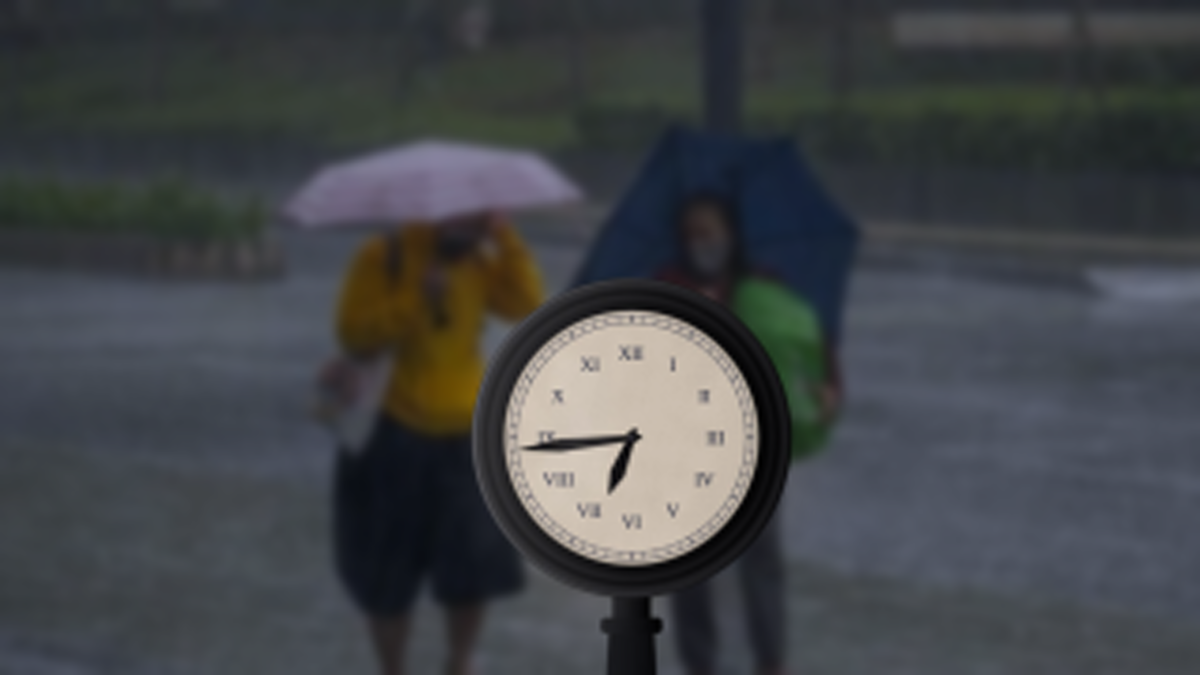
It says 6 h 44 min
